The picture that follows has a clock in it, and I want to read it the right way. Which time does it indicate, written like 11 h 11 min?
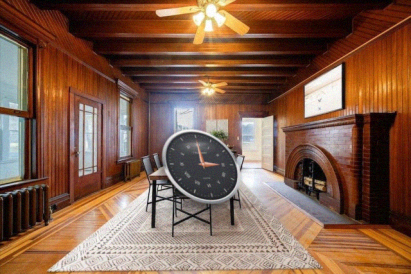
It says 3 h 00 min
